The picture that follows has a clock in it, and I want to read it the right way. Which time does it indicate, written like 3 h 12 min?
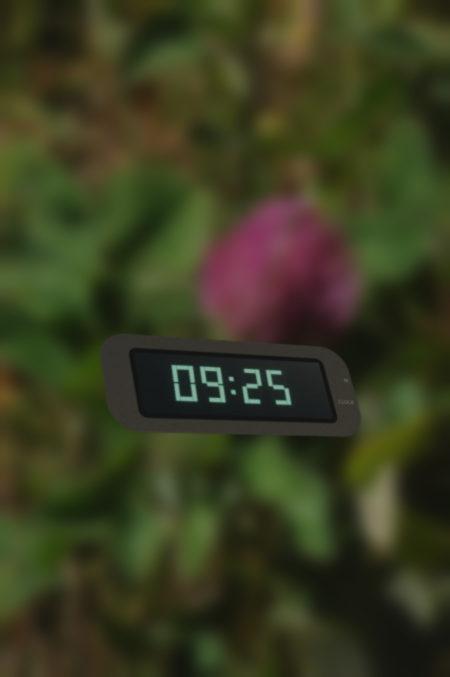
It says 9 h 25 min
